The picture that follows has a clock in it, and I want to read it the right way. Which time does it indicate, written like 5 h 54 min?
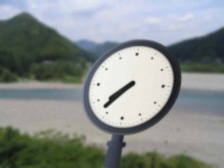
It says 7 h 37 min
